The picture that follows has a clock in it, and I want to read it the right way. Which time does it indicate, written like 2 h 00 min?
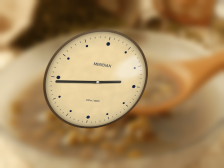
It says 2 h 44 min
